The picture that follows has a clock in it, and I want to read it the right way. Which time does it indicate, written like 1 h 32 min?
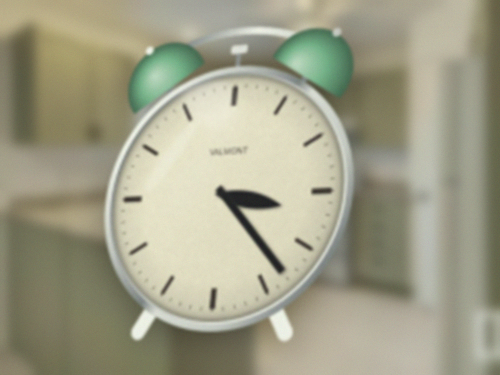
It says 3 h 23 min
